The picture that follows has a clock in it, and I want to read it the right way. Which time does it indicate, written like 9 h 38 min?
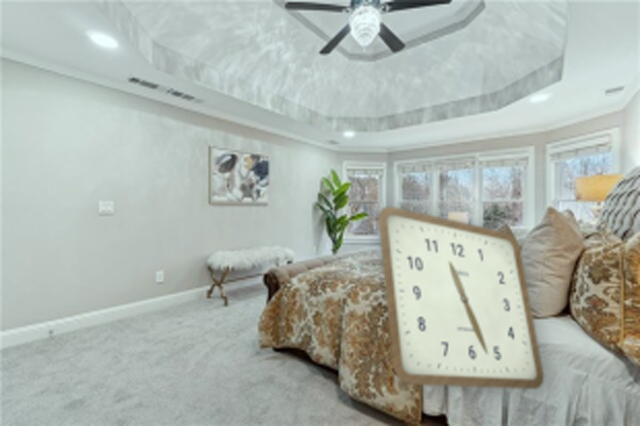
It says 11 h 27 min
